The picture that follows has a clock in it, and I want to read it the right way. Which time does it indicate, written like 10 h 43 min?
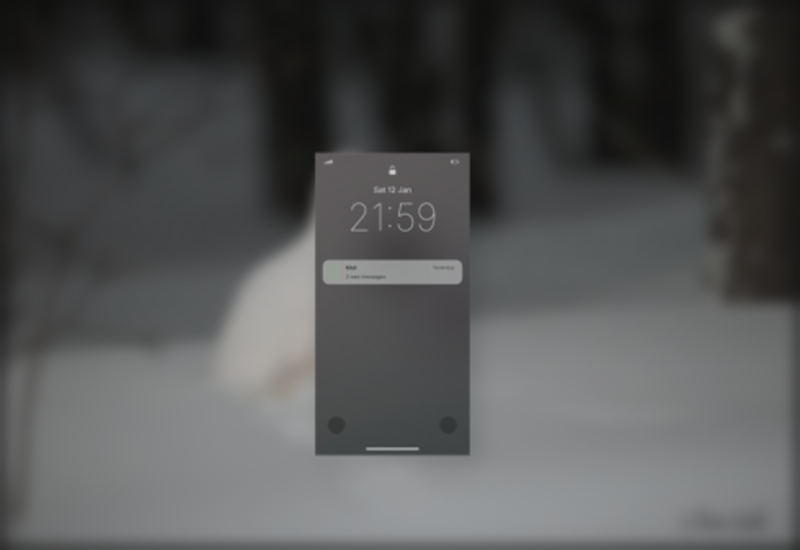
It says 21 h 59 min
